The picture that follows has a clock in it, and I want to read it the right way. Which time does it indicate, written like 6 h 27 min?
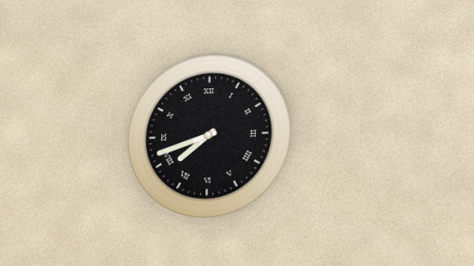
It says 7 h 42 min
